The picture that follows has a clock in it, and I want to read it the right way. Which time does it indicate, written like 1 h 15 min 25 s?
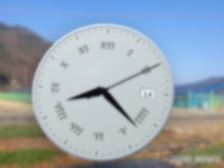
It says 8 h 22 min 10 s
